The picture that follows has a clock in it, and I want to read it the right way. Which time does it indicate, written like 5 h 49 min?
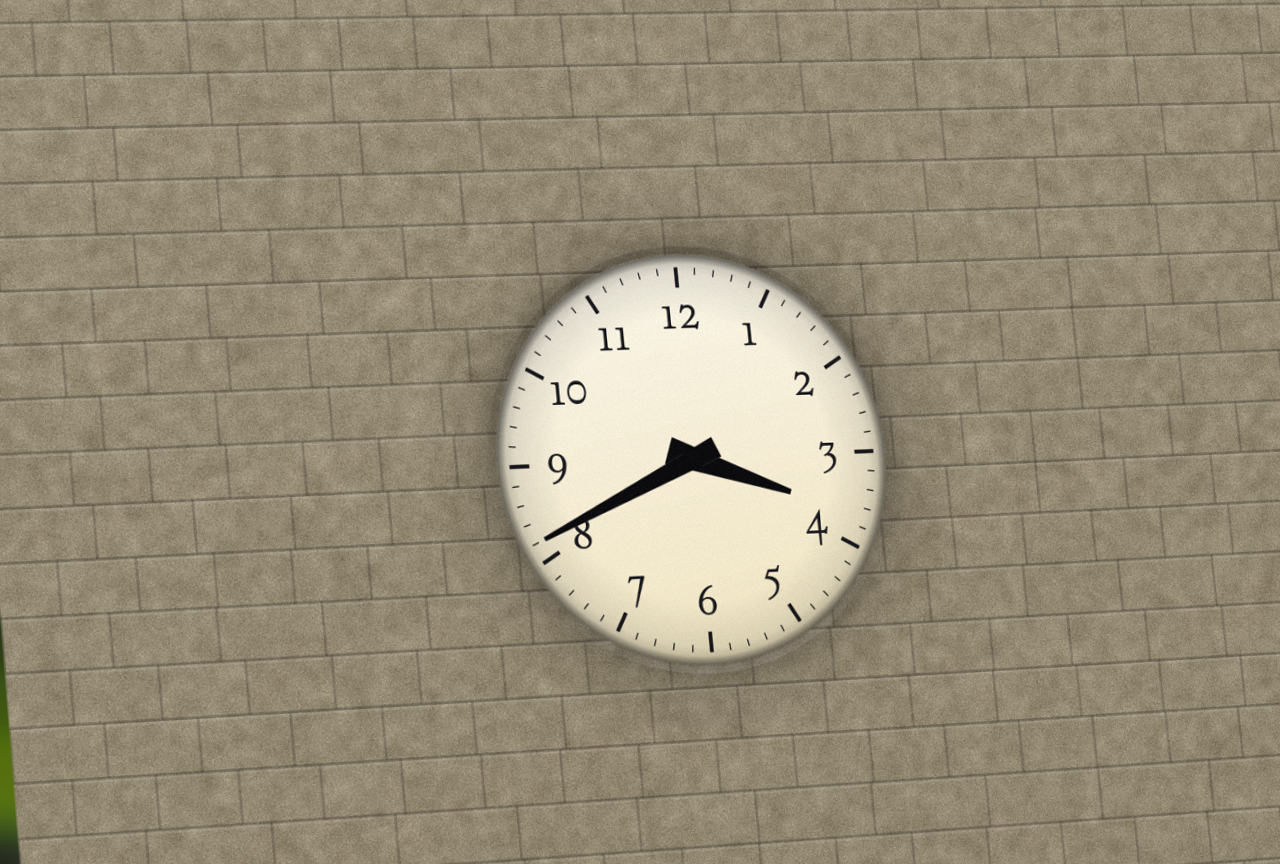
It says 3 h 41 min
